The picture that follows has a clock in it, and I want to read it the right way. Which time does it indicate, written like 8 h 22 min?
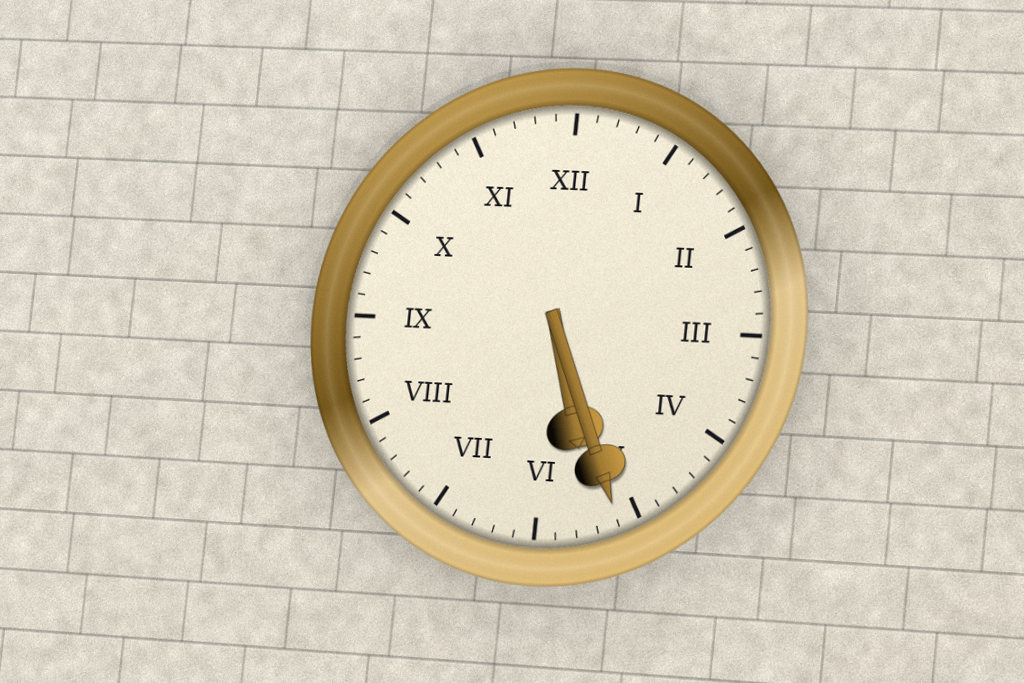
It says 5 h 26 min
